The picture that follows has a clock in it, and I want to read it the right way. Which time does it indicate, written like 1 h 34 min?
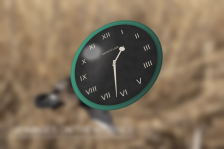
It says 1 h 32 min
